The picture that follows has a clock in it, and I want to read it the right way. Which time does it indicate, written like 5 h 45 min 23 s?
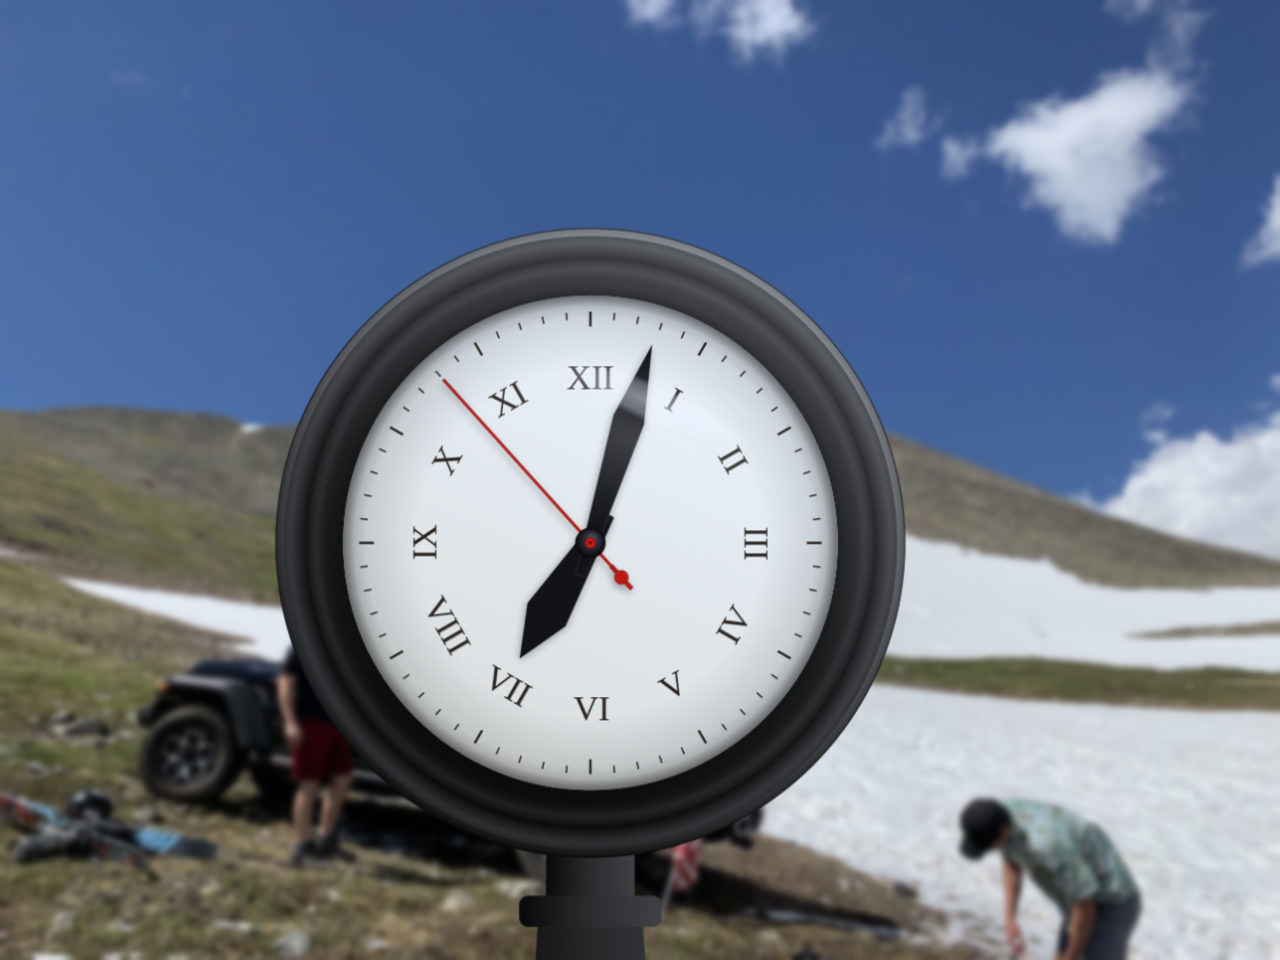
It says 7 h 02 min 53 s
